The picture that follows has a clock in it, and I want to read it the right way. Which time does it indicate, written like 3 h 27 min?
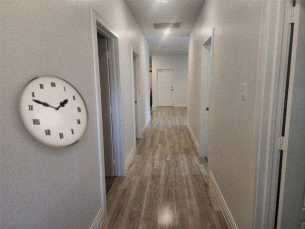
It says 1 h 48 min
